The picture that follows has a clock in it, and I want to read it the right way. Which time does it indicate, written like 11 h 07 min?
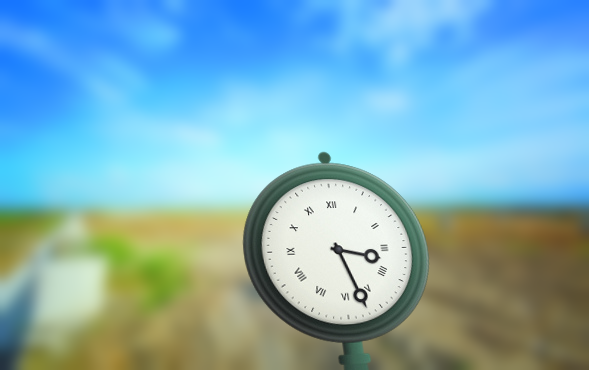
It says 3 h 27 min
